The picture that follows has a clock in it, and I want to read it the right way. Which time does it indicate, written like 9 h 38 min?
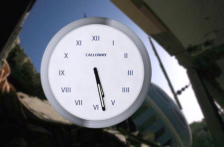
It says 5 h 28 min
